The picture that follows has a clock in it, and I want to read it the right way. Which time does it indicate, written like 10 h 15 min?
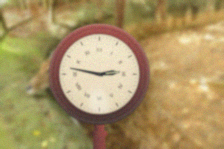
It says 2 h 47 min
